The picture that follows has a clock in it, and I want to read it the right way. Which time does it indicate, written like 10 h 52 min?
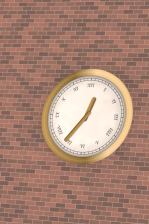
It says 12 h 36 min
